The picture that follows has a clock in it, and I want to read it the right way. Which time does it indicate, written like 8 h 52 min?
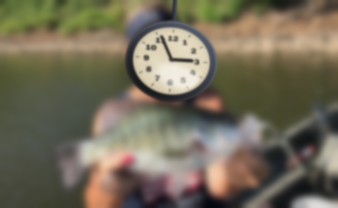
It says 2 h 56 min
